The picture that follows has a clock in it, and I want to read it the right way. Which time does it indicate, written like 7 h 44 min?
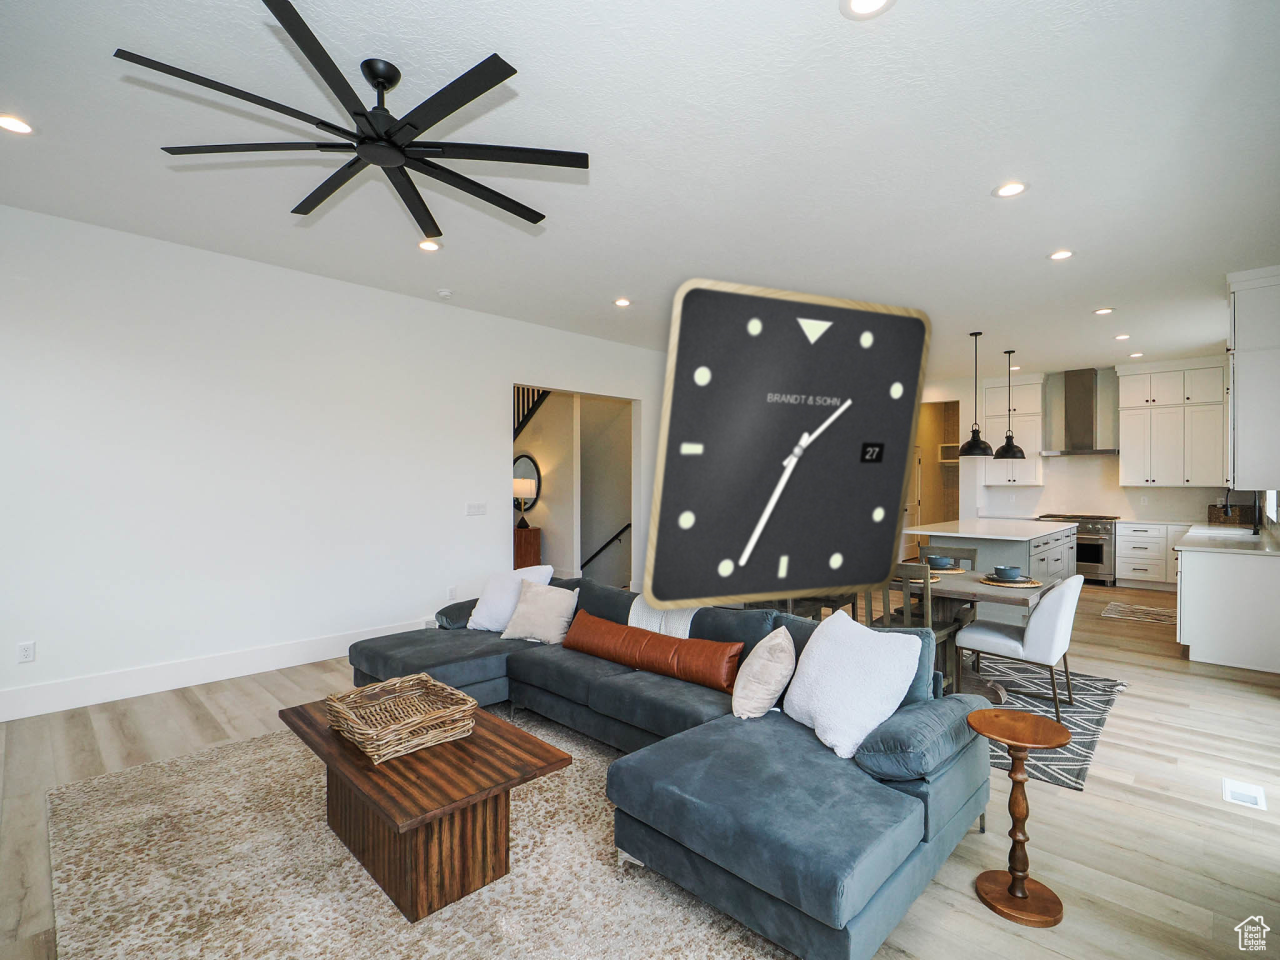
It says 1 h 34 min
